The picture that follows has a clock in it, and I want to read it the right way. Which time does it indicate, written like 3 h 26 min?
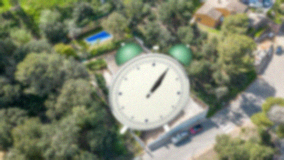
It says 1 h 05 min
